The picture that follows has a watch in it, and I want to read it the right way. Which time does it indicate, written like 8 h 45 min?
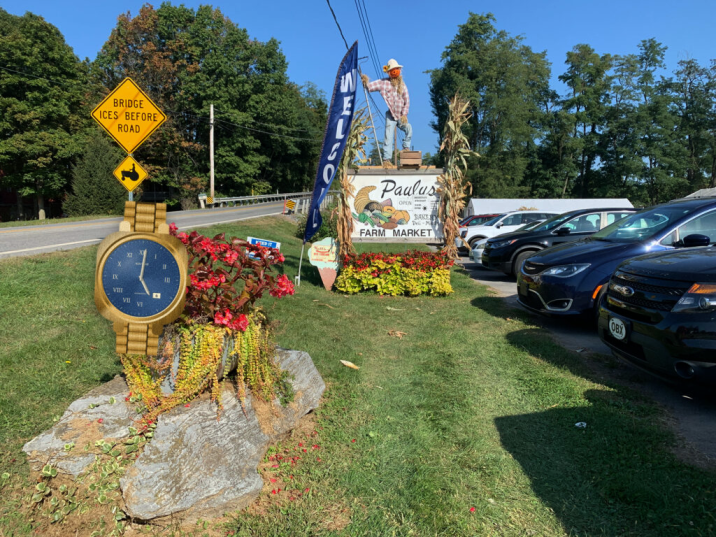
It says 5 h 01 min
